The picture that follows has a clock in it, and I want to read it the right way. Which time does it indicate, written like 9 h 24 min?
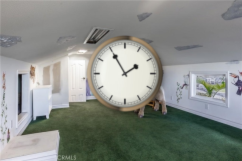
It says 1 h 55 min
